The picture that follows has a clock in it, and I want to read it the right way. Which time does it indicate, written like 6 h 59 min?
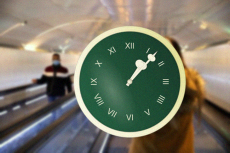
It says 1 h 07 min
